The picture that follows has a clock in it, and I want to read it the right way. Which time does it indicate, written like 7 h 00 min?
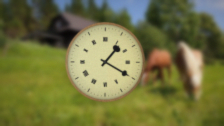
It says 1 h 20 min
